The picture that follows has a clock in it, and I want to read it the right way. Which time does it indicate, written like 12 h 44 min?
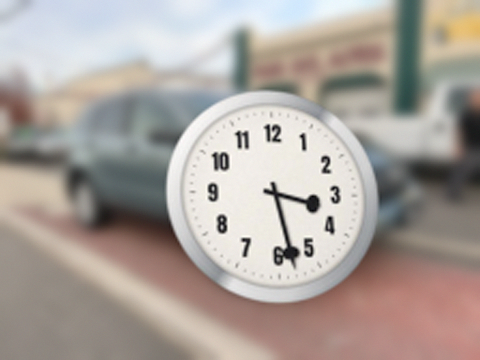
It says 3 h 28 min
